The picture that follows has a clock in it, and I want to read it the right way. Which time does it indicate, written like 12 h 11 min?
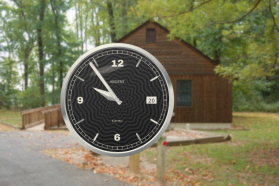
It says 9 h 54 min
